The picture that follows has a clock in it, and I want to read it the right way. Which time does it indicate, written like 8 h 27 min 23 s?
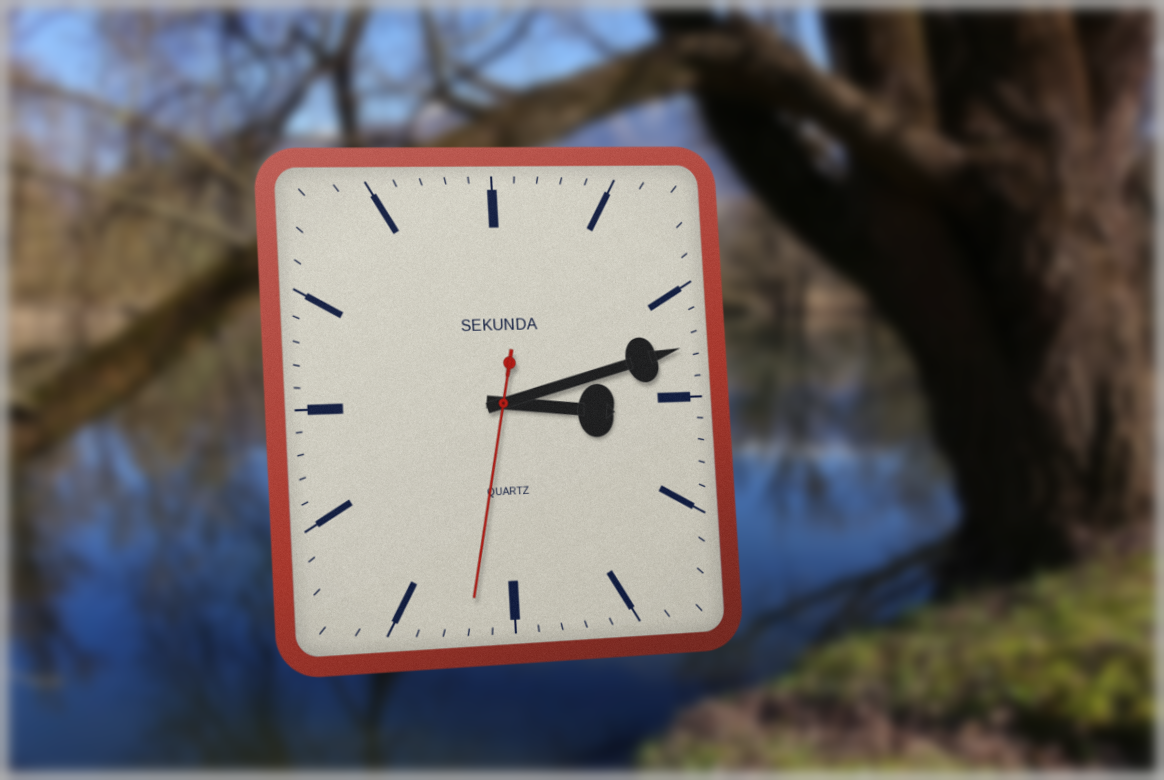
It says 3 h 12 min 32 s
